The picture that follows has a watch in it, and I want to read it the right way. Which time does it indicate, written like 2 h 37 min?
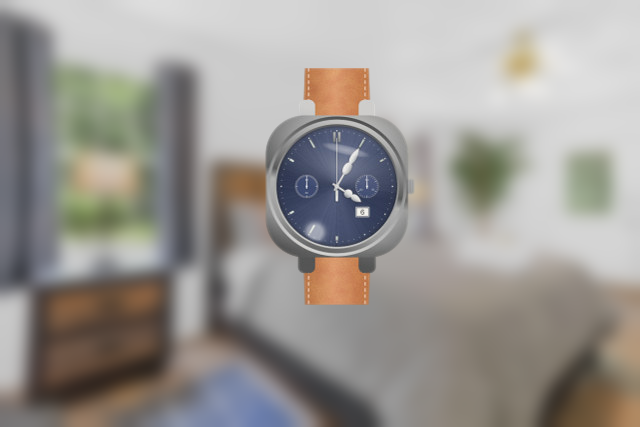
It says 4 h 05 min
